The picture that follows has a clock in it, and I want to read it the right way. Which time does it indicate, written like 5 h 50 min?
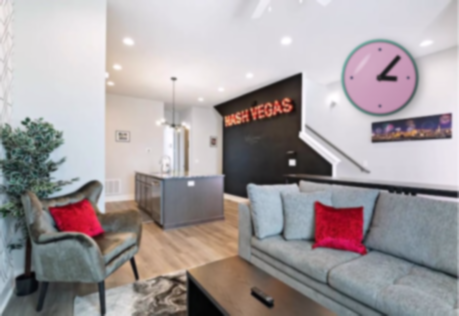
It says 3 h 07 min
